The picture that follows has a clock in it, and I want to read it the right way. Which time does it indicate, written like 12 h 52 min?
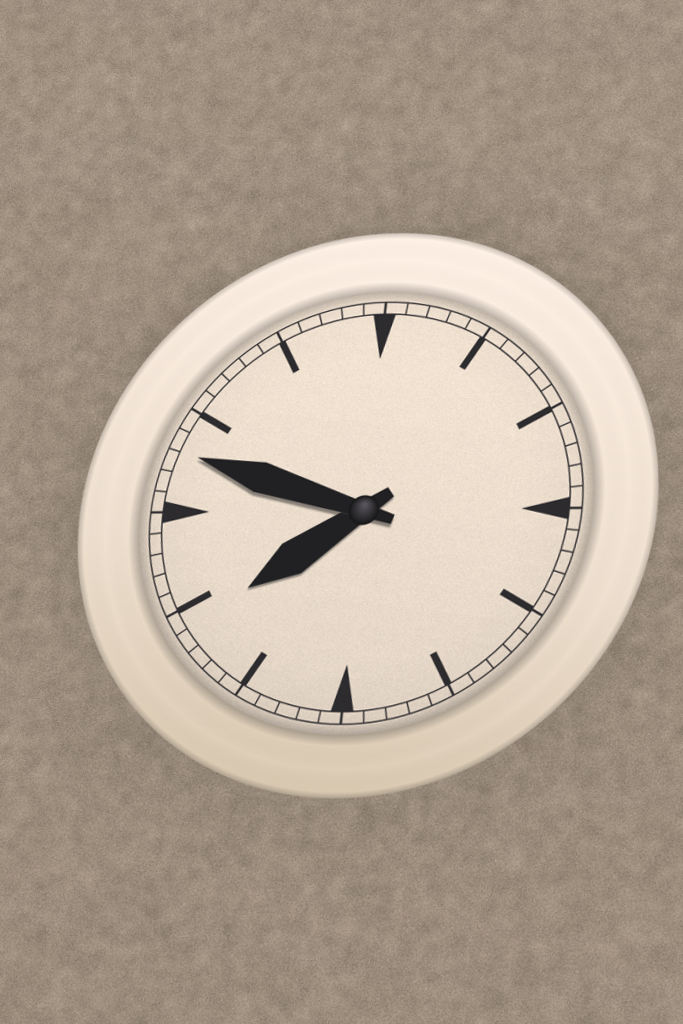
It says 7 h 48 min
